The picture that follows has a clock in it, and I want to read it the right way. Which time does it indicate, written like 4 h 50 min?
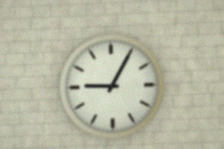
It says 9 h 05 min
